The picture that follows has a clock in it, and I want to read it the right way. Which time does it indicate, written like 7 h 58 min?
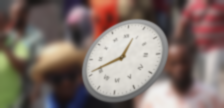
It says 12 h 41 min
